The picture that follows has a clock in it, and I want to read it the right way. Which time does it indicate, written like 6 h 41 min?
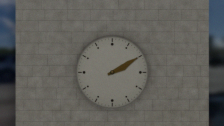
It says 2 h 10 min
